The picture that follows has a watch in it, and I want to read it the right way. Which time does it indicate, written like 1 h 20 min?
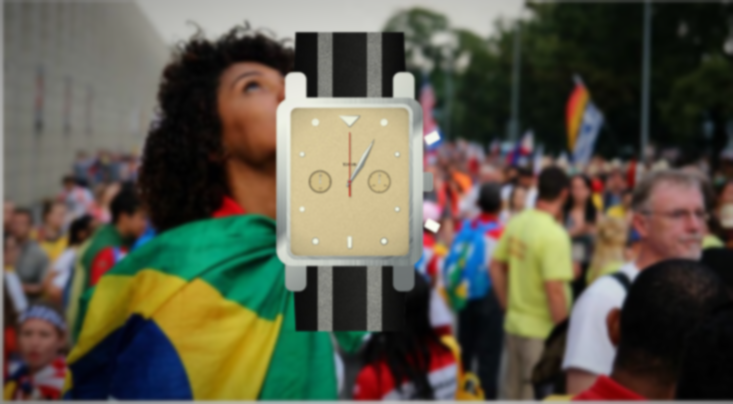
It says 1 h 05 min
